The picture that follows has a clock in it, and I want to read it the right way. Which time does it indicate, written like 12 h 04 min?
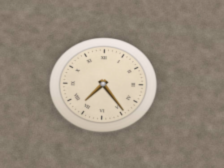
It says 7 h 24 min
